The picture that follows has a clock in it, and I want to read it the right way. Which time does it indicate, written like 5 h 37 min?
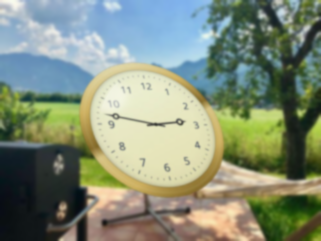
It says 2 h 47 min
